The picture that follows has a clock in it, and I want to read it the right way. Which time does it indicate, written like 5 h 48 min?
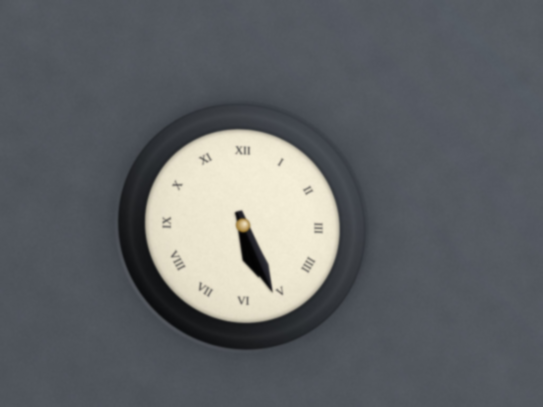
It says 5 h 26 min
